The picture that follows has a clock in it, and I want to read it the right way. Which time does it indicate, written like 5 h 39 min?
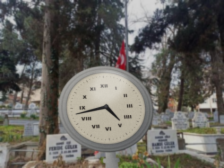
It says 4 h 43 min
